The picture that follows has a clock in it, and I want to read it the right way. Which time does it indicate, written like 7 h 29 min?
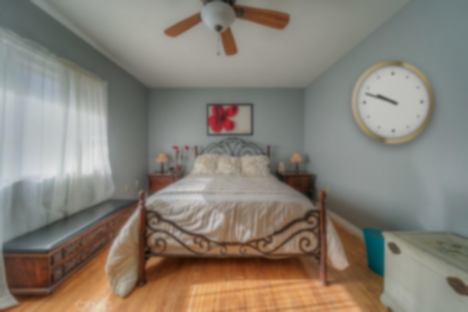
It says 9 h 48 min
